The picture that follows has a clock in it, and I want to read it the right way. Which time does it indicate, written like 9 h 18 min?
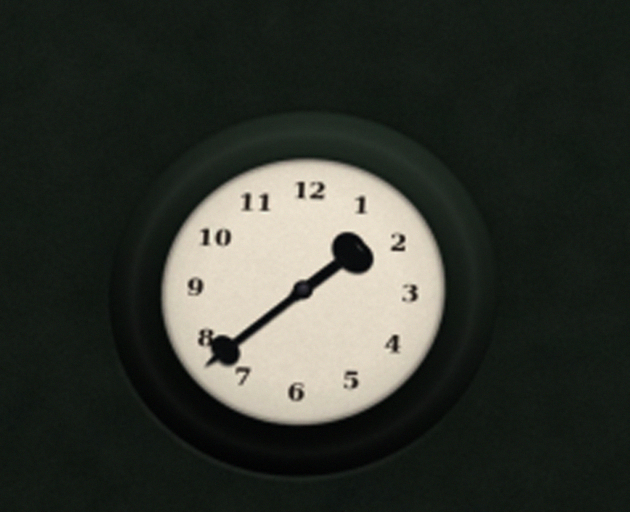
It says 1 h 38 min
